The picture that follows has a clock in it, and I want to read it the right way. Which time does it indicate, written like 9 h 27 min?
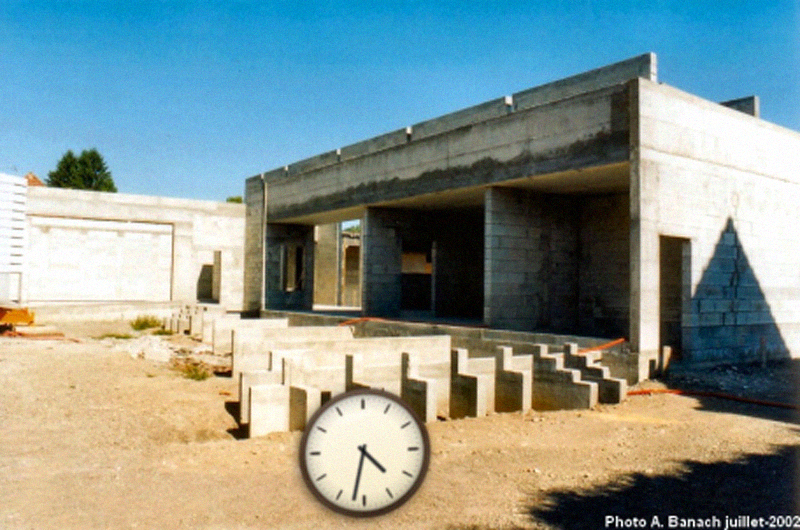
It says 4 h 32 min
